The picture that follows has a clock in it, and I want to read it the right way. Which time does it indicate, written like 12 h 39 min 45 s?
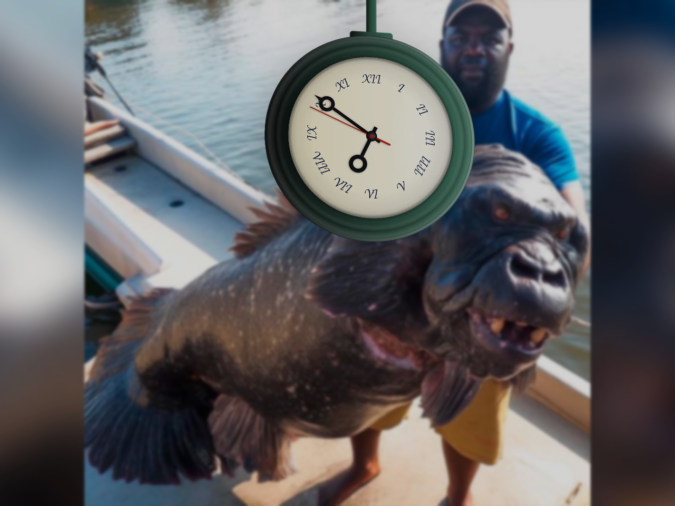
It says 6 h 50 min 49 s
